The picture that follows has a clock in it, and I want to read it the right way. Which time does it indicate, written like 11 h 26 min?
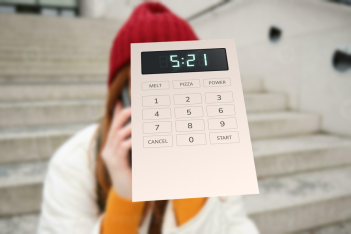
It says 5 h 21 min
